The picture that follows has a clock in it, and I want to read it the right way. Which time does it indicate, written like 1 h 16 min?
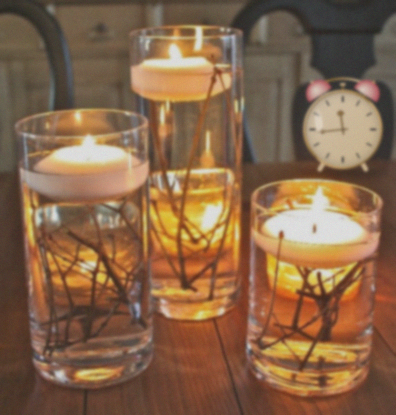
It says 11 h 44 min
